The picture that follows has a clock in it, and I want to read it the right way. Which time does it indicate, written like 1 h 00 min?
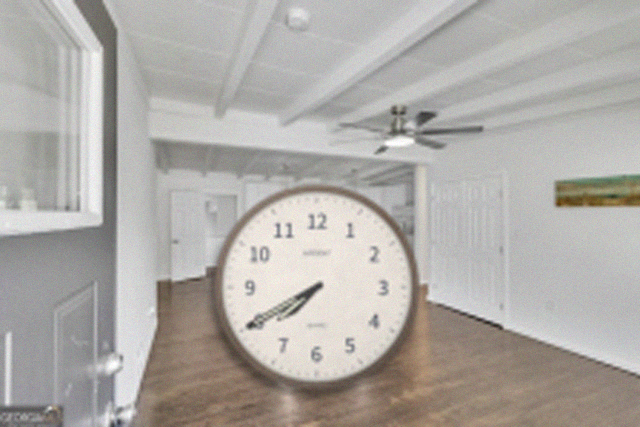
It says 7 h 40 min
